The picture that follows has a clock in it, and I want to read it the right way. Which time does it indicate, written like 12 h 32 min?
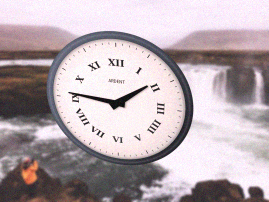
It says 1 h 46 min
